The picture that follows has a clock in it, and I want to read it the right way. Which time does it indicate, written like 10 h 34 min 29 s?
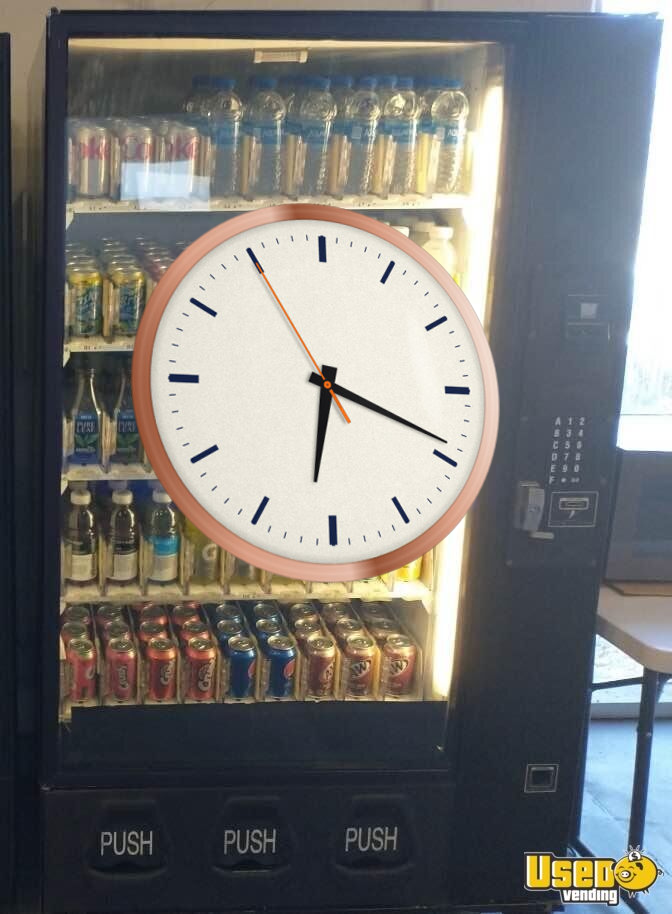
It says 6 h 18 min 55 s
